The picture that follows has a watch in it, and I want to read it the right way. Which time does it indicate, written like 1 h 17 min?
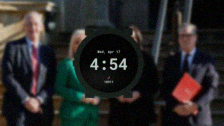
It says 4 h 54 min
